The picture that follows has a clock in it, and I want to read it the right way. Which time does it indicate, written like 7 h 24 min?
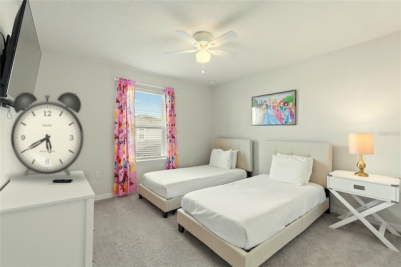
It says 5 h 40 min
